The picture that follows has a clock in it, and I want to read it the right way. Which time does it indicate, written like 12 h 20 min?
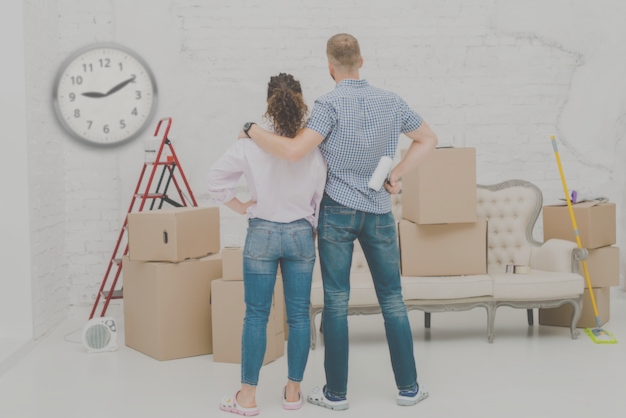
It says 9 h 10 min
